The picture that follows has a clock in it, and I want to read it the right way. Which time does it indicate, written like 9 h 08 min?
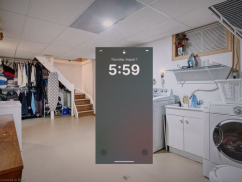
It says 5 h 59 min
